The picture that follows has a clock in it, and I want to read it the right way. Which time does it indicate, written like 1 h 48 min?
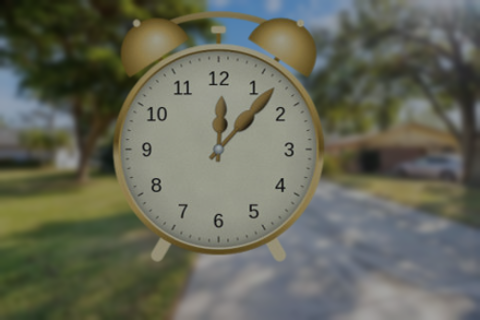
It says 12 h 07 min
